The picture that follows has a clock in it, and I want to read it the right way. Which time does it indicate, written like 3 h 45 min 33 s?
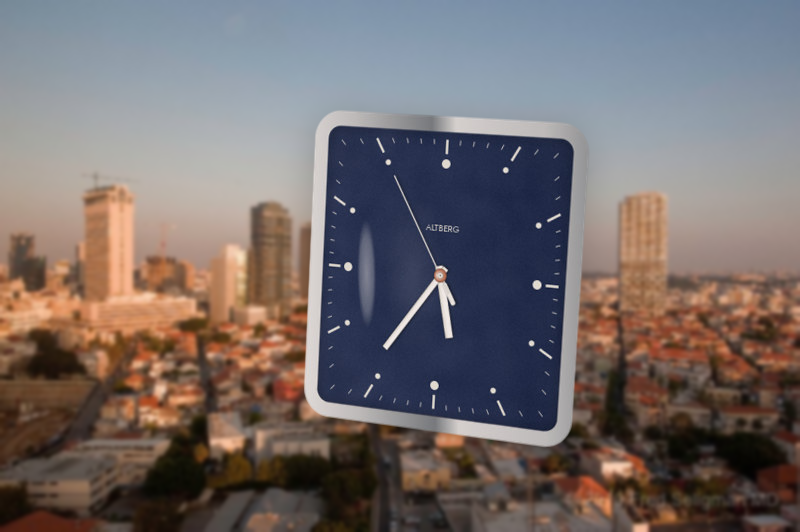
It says 5 h 35 min 55 s
